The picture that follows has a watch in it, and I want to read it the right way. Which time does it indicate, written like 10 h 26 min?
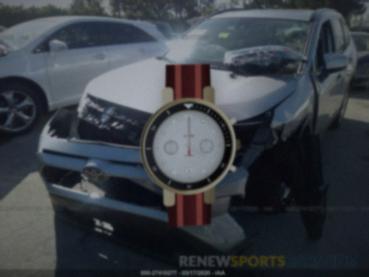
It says 4 h 00 min
